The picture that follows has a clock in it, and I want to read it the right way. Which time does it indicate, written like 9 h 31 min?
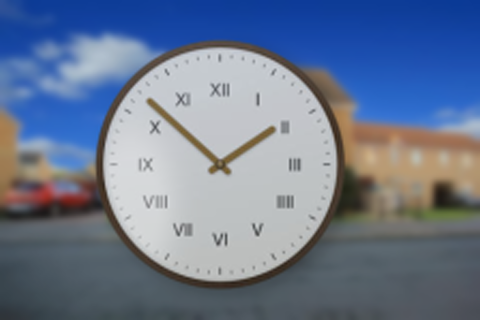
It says 1 h 52 min
